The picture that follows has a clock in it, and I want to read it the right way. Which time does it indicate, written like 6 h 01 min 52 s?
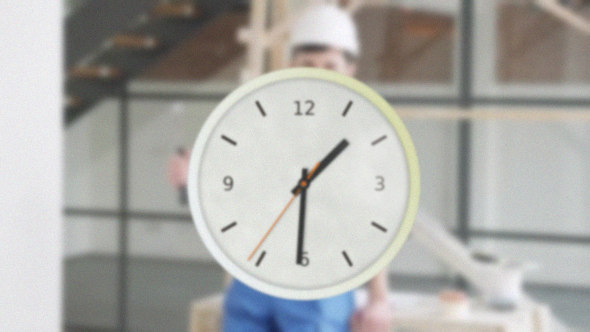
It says 1 h 30 min 36 s
